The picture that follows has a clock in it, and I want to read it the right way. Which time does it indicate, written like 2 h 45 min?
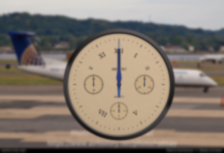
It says 12 h 00 min
